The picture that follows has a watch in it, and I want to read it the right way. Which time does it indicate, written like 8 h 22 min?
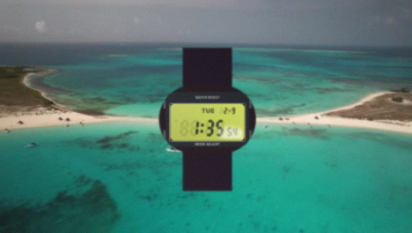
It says 1 h 35 min
